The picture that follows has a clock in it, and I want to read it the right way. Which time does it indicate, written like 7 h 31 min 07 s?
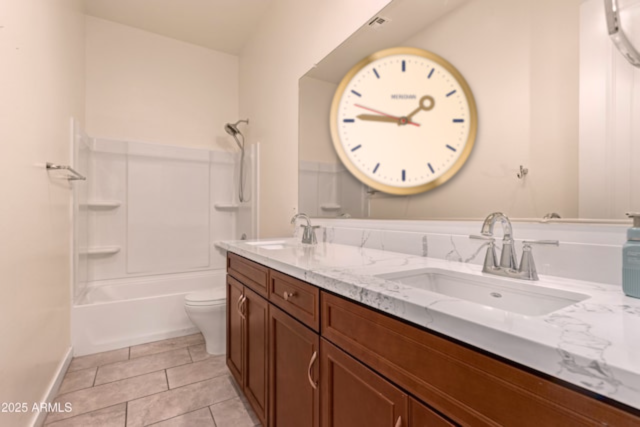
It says 1 h 45 min 48 s
